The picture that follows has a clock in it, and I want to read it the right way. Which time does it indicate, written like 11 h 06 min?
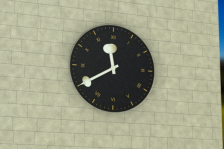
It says 11 h 40 min
